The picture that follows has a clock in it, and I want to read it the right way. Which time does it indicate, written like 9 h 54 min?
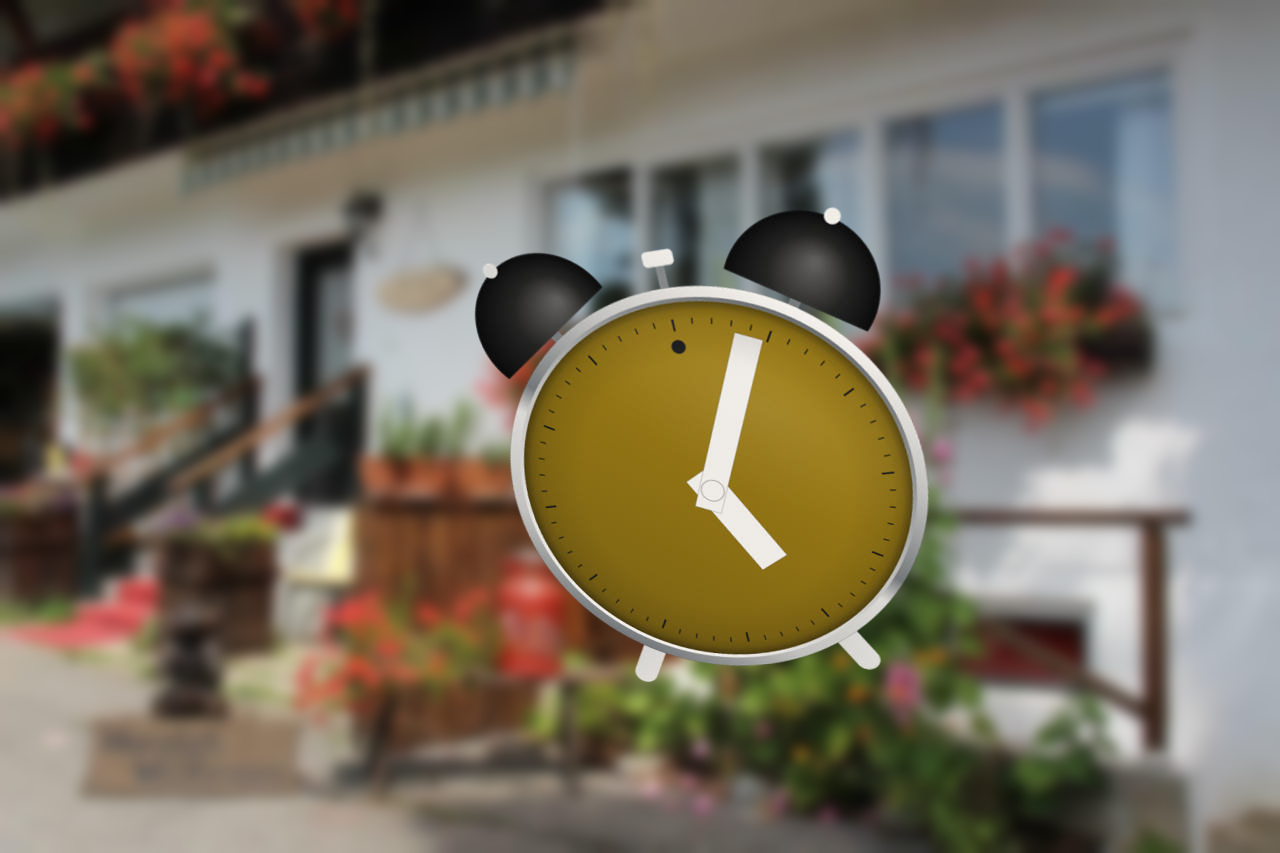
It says 5 h 04 min
